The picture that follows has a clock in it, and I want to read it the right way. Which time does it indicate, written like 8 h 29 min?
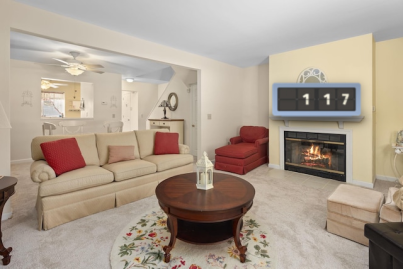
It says 1 h 17 min
